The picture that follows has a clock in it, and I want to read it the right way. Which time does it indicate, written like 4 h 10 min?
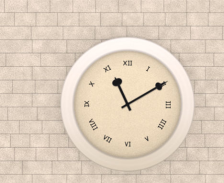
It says 11 h 10 min
